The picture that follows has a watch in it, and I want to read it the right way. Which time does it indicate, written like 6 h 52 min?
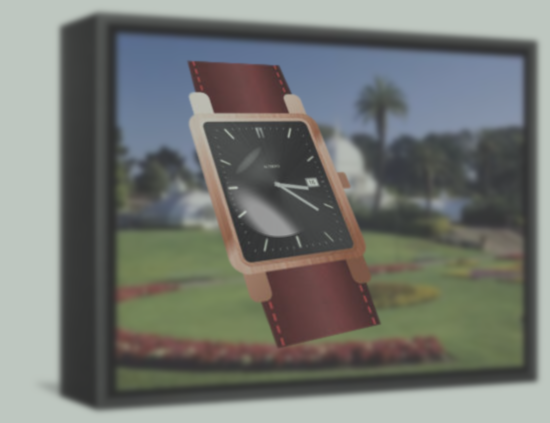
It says 3 h 22 min
